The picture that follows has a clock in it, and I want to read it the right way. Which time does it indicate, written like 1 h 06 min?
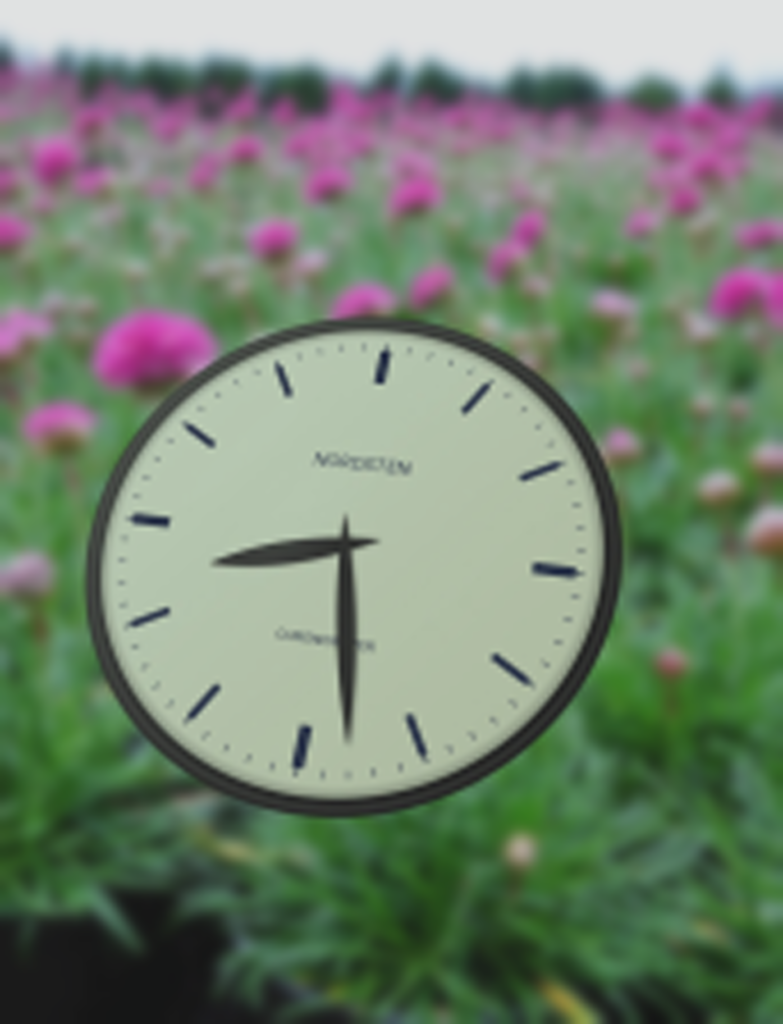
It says 8 h 28 min
